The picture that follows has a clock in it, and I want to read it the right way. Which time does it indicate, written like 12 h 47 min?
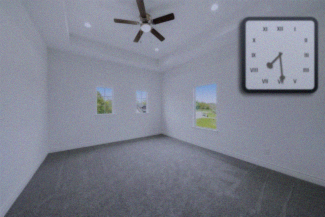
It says 7 h 29 min
